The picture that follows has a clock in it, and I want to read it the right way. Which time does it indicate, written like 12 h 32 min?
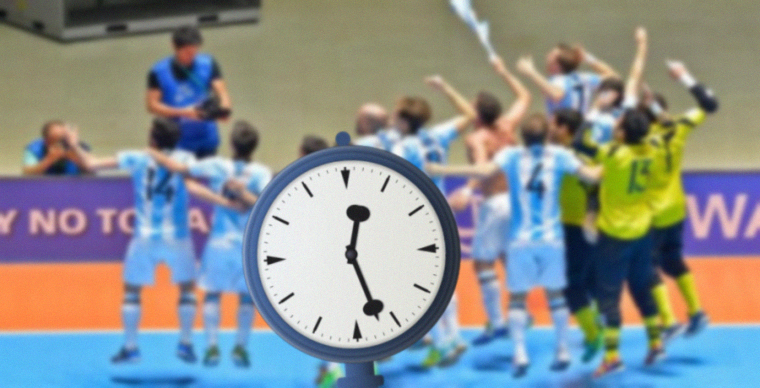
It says 12 h 27 min
